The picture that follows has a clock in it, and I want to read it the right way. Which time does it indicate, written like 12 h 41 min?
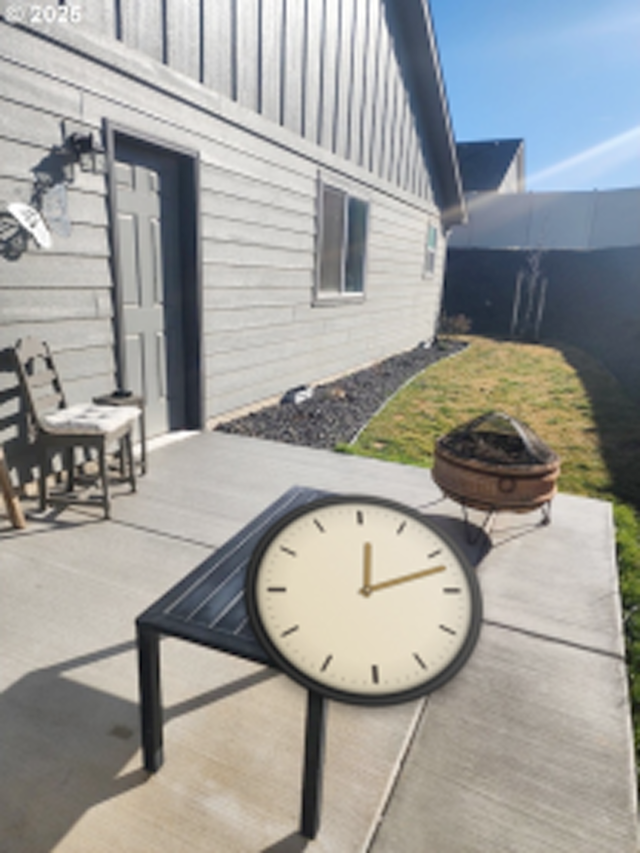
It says 12 h 12 min
